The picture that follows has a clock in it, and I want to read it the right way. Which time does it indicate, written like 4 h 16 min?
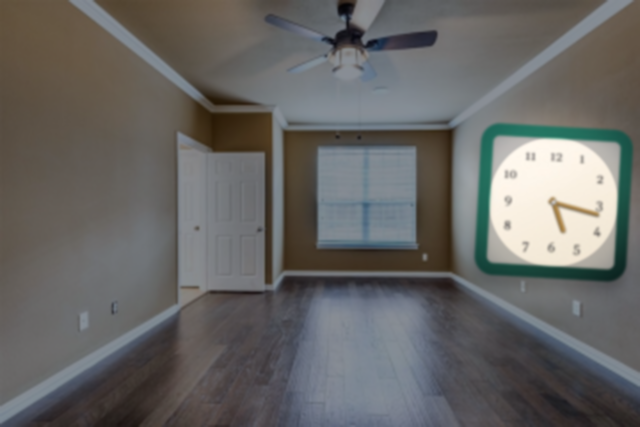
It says 5 h 17 min
